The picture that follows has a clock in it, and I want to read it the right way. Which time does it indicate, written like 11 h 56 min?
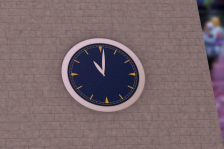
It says 11 h 01 min
